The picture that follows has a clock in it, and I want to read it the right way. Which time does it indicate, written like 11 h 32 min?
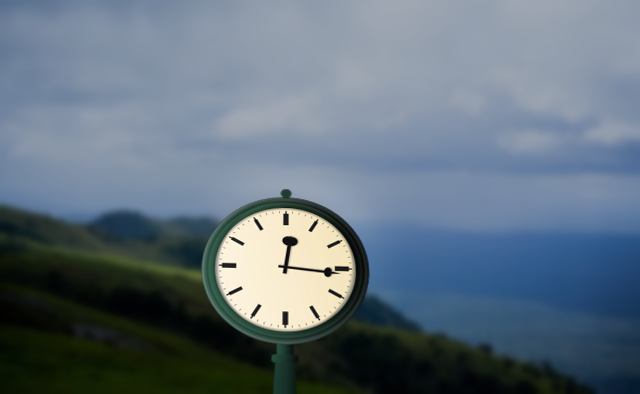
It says 12 h 16 min
